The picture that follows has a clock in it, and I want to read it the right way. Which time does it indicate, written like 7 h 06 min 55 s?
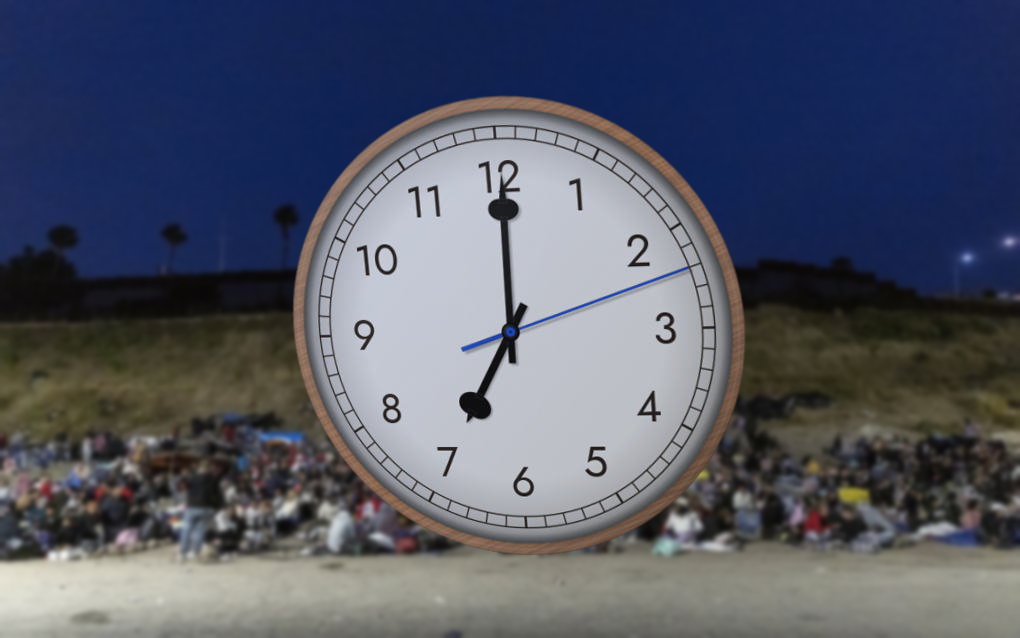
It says 7 h 00 min 12 s
